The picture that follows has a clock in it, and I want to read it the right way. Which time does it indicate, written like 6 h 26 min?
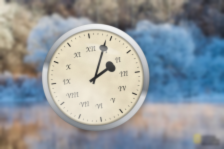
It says 2 h 04 min
